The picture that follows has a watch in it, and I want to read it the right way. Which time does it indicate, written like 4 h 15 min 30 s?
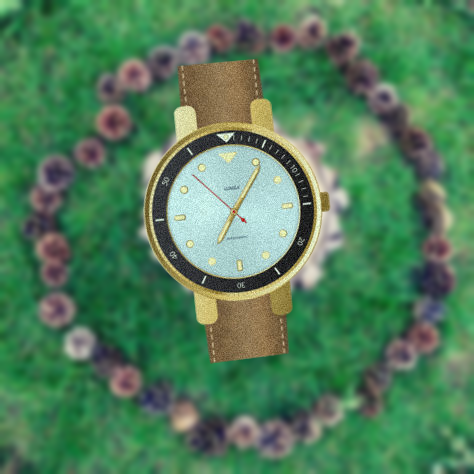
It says 7 h 05 min 53 s
